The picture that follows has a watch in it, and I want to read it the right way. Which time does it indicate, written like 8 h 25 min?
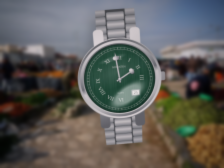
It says 1 h 59 min
